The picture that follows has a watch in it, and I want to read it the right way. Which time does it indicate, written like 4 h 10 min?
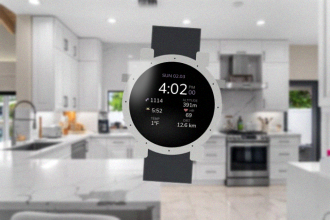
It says 4 h 02 min
